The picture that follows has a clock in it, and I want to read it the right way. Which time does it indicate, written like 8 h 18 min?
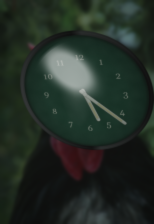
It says 5 h 22 min
